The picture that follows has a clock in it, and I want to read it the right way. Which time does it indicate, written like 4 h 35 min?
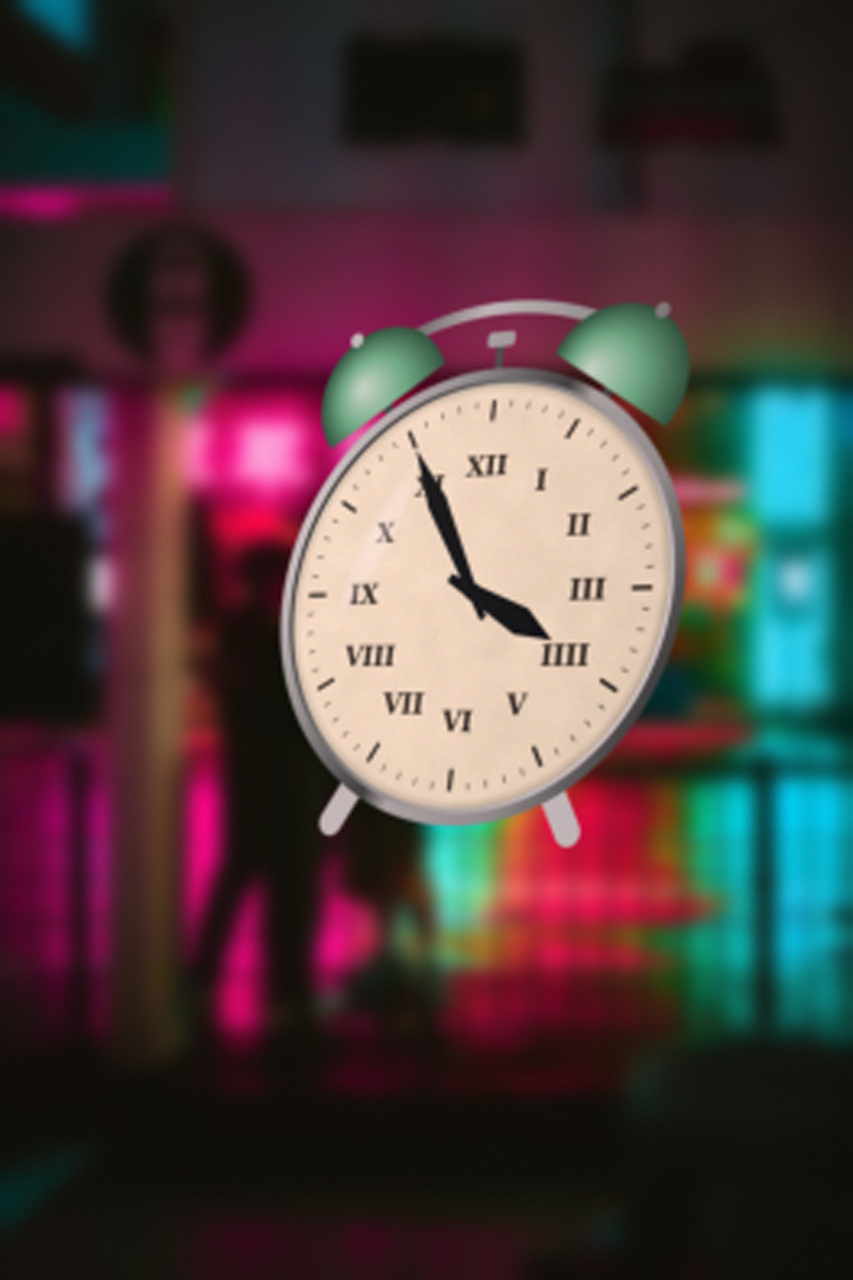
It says 3 h 55 min
